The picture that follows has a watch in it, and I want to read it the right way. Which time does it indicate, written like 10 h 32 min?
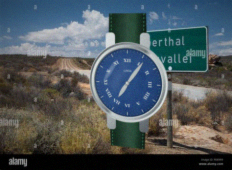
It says 7 h 06 min
